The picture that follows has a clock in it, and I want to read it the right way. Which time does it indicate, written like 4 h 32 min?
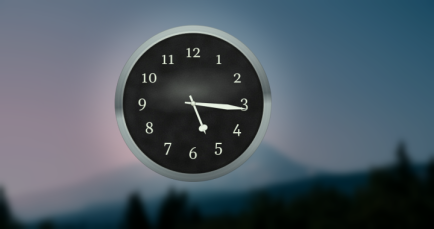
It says 5 h 16 min
